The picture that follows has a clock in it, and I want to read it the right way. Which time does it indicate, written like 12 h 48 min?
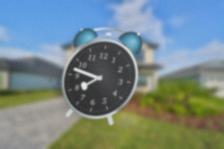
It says 7 h 47 min
